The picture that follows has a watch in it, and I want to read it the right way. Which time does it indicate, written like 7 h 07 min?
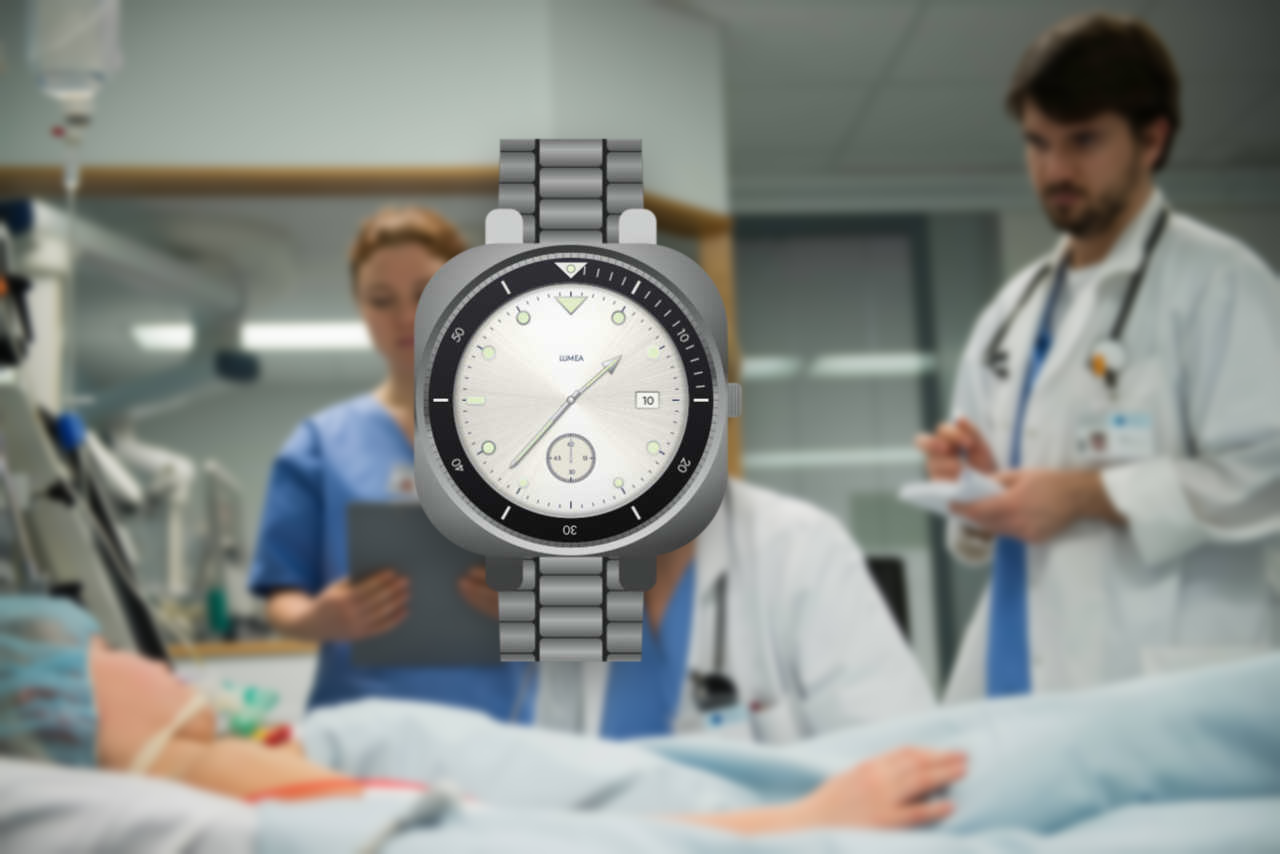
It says 1 h 37 min
